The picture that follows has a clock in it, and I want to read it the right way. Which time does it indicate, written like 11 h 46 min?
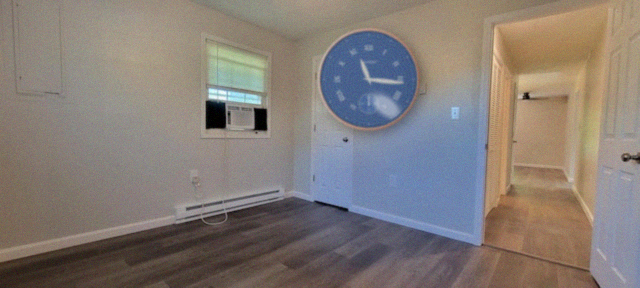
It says 11 h 16 min
